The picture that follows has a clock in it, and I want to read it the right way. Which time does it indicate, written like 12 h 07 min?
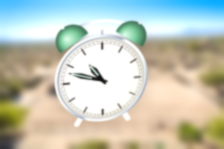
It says 10 h 48 min
